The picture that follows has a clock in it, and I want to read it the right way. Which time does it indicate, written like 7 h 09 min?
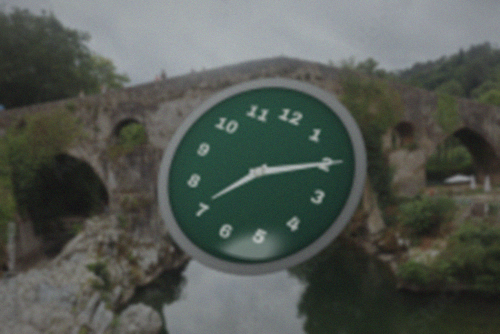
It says 7 h 10 min
